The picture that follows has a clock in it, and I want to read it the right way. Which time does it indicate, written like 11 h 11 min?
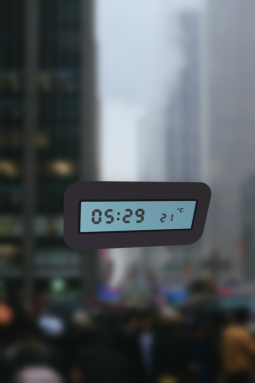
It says 5 h 29 min
